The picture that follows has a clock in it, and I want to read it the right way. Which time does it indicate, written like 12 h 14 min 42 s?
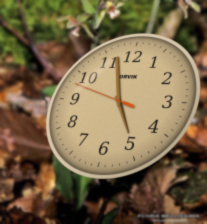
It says 4 h 56 min 48 s
